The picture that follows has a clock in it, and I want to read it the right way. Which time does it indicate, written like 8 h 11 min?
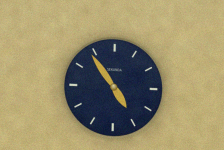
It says 4 h 54 min
